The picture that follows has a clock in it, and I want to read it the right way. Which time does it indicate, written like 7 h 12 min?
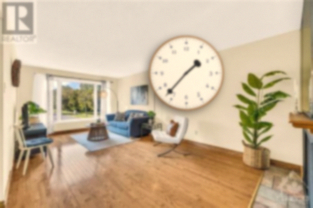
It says 1 h 37 min
